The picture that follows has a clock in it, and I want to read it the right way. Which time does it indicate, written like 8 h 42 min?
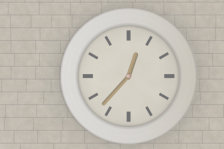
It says 12 h 37 min
